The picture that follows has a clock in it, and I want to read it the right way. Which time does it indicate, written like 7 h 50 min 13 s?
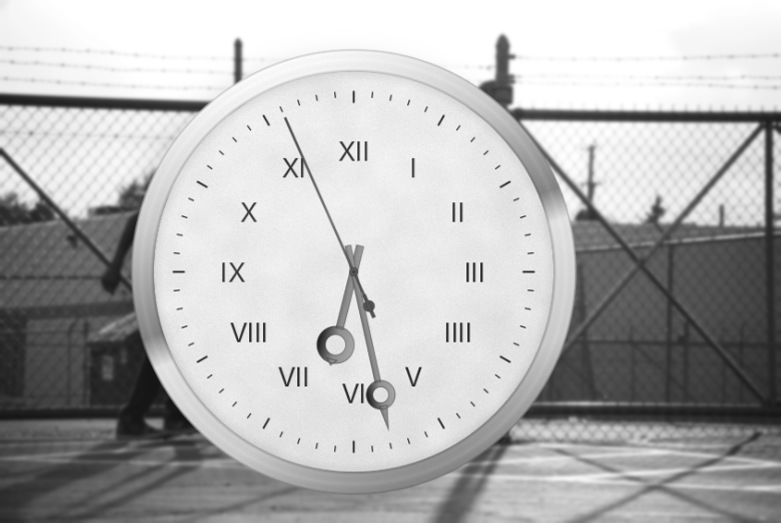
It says 6 h 27 min 56 s
